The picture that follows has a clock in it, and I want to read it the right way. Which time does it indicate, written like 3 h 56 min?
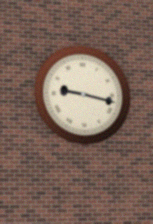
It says 9 h 17 min
